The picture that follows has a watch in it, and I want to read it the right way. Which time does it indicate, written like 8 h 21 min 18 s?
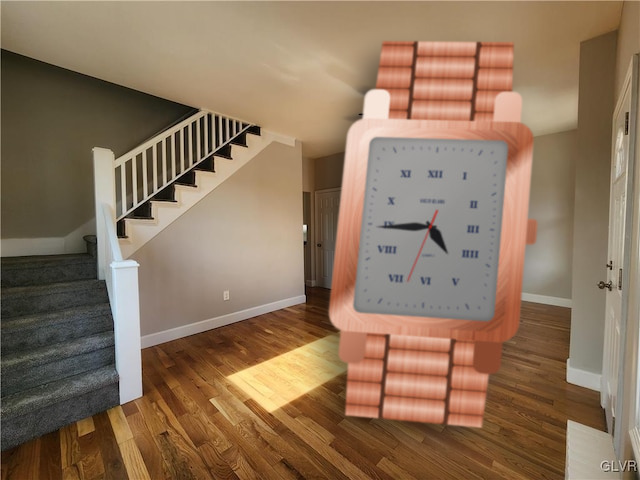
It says 4 h 44 min 33 s
